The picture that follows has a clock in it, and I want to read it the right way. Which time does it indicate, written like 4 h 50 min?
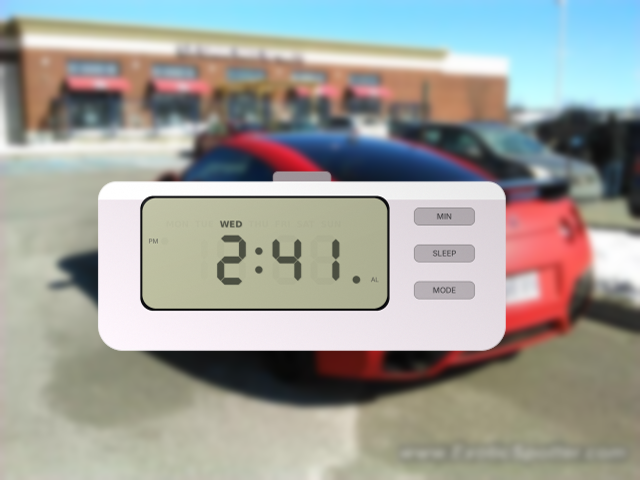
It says 2 h 41 min
